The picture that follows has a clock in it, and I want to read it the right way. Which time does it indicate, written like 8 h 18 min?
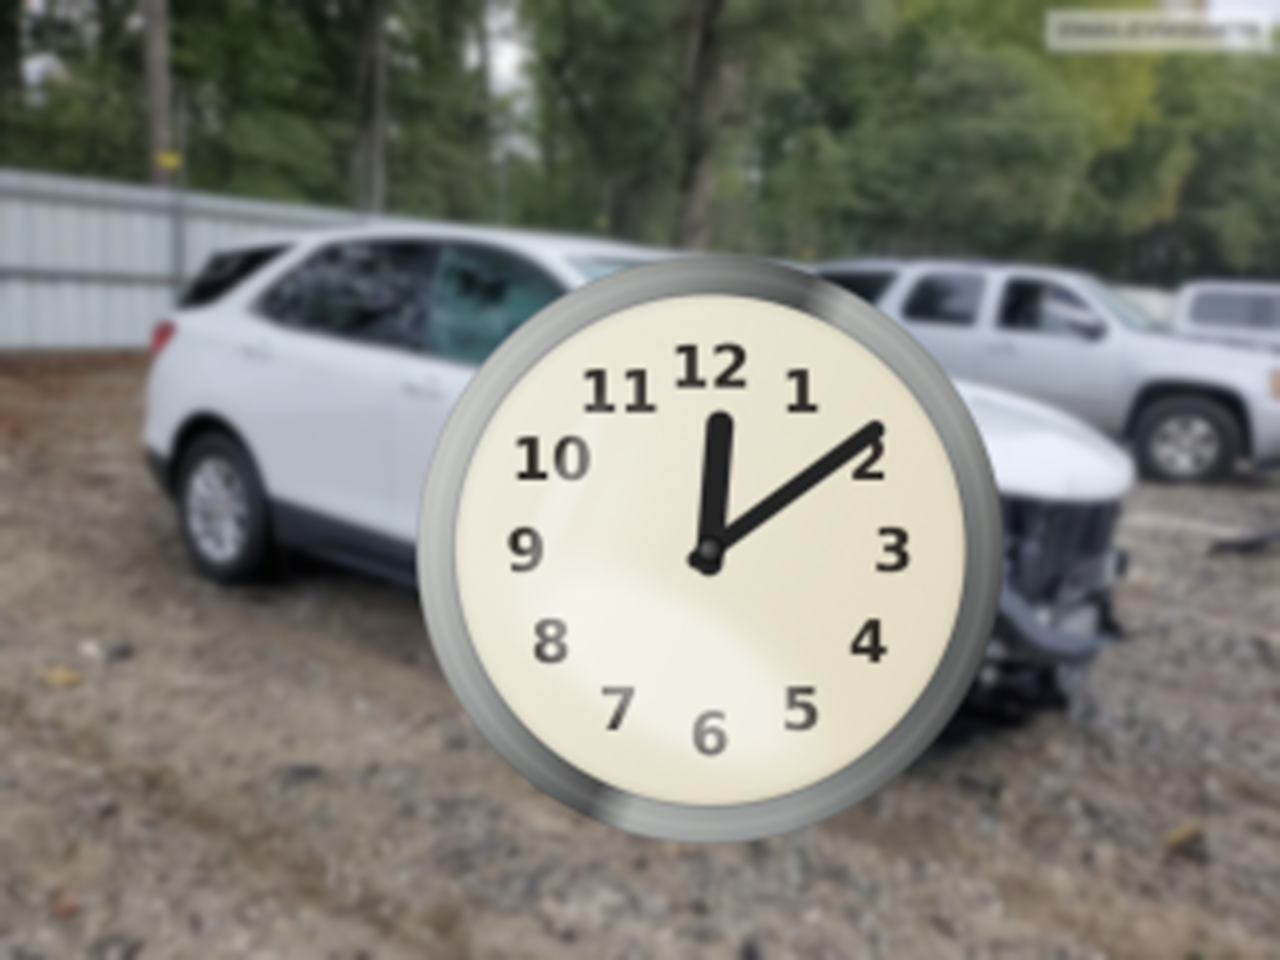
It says 12 h 09 min
